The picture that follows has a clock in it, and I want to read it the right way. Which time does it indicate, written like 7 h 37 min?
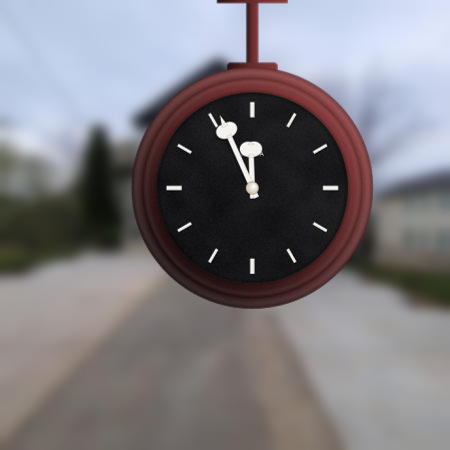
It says 11 h 56 min
